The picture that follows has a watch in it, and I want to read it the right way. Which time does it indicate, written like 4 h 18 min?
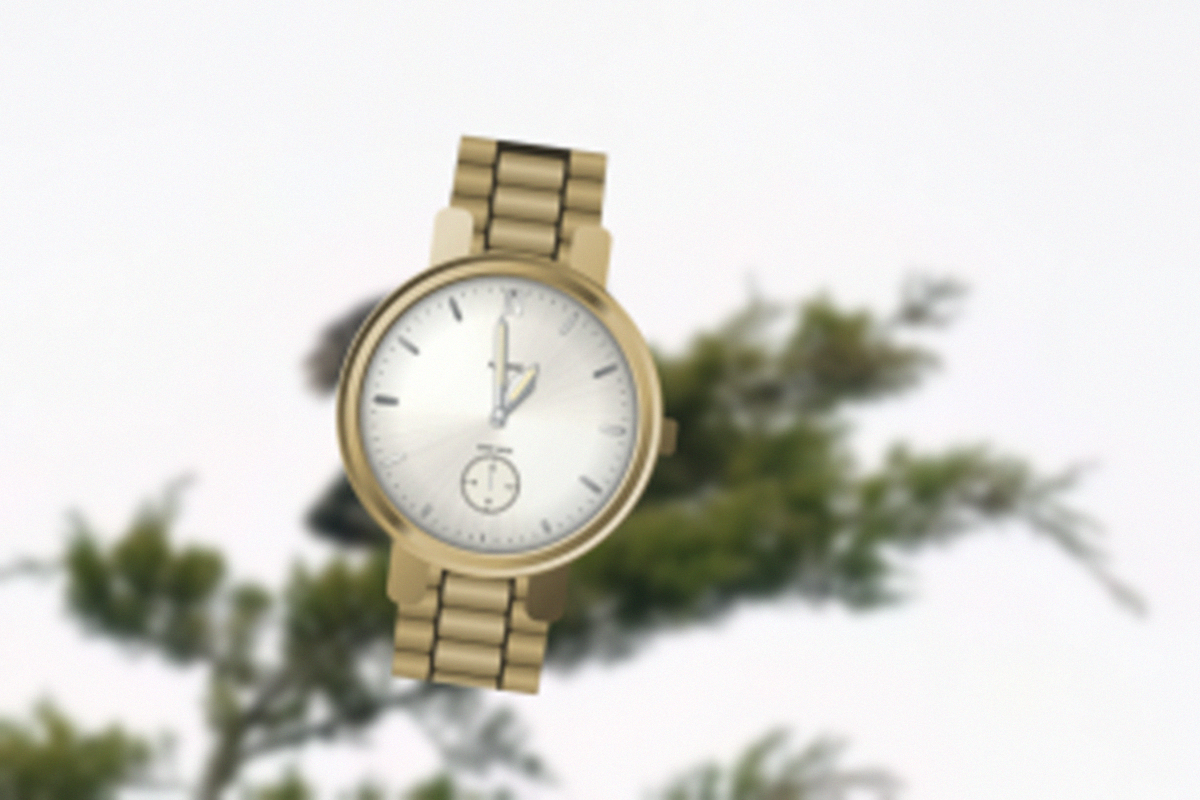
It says 12 h 59 min
